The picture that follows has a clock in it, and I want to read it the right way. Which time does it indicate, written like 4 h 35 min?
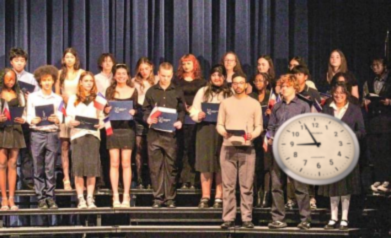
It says 8 h 56 min
